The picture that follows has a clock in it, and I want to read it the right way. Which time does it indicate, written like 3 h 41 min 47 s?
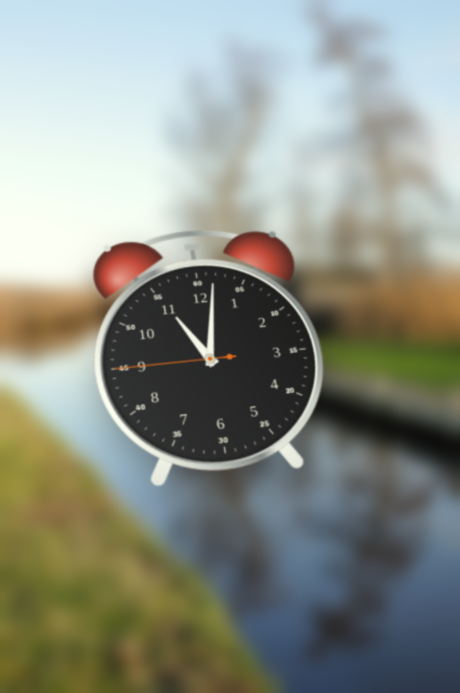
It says 11 h 01 min 45 s
